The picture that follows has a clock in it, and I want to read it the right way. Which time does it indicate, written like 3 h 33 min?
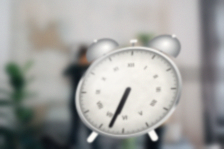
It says 6 h 33 min
